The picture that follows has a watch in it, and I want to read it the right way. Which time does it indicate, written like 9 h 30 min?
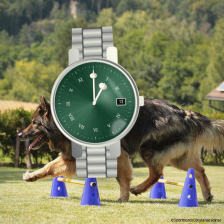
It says 1 h 00 min
